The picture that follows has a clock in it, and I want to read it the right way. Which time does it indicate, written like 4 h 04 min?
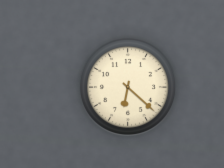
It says 6 h 22 min
